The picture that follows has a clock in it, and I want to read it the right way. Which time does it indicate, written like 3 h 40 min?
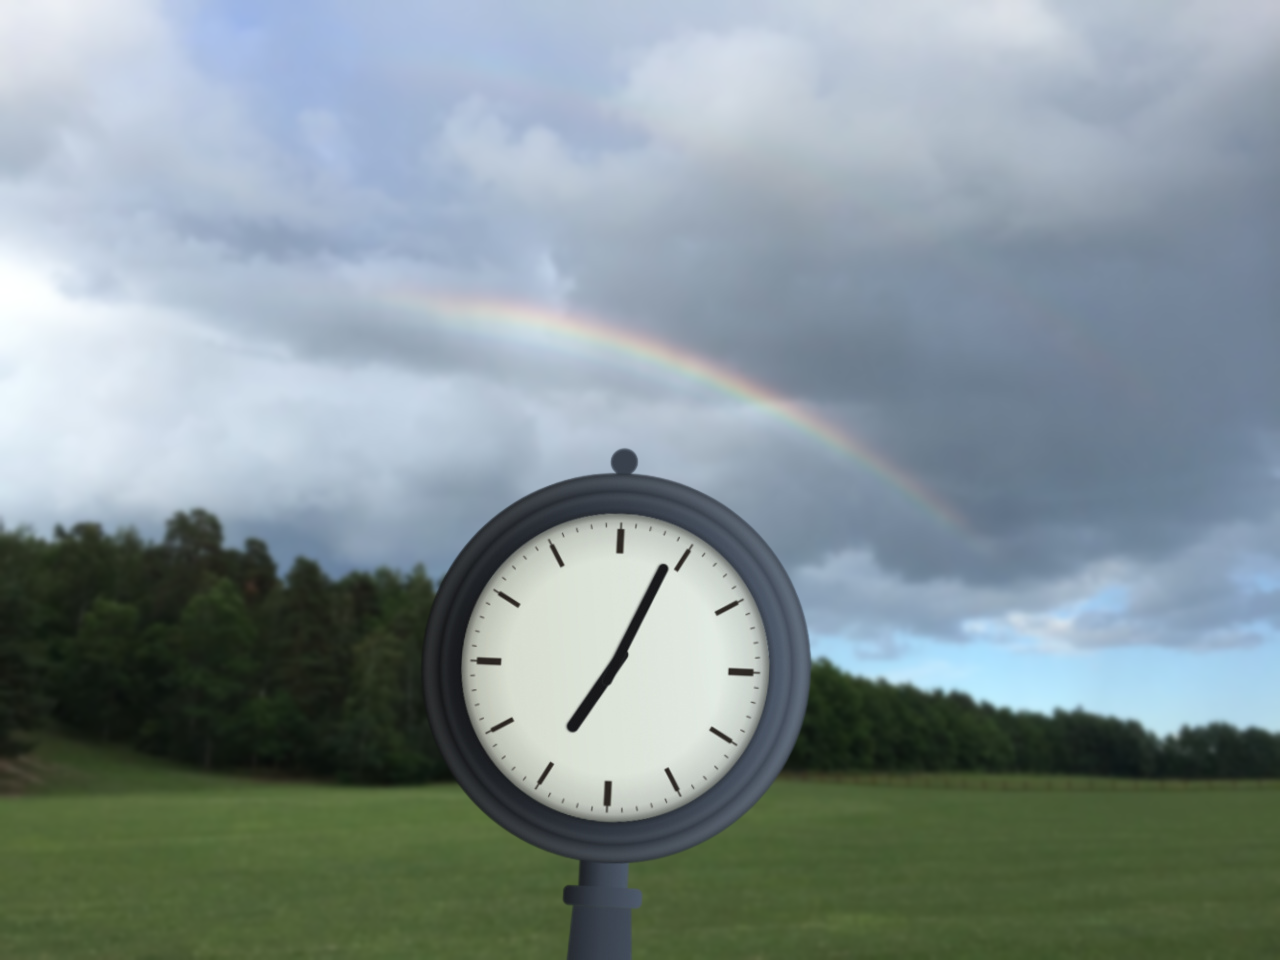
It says 7 h 04 min
